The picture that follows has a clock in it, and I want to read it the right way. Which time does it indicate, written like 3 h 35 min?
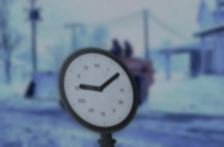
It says 9 h 09 min
